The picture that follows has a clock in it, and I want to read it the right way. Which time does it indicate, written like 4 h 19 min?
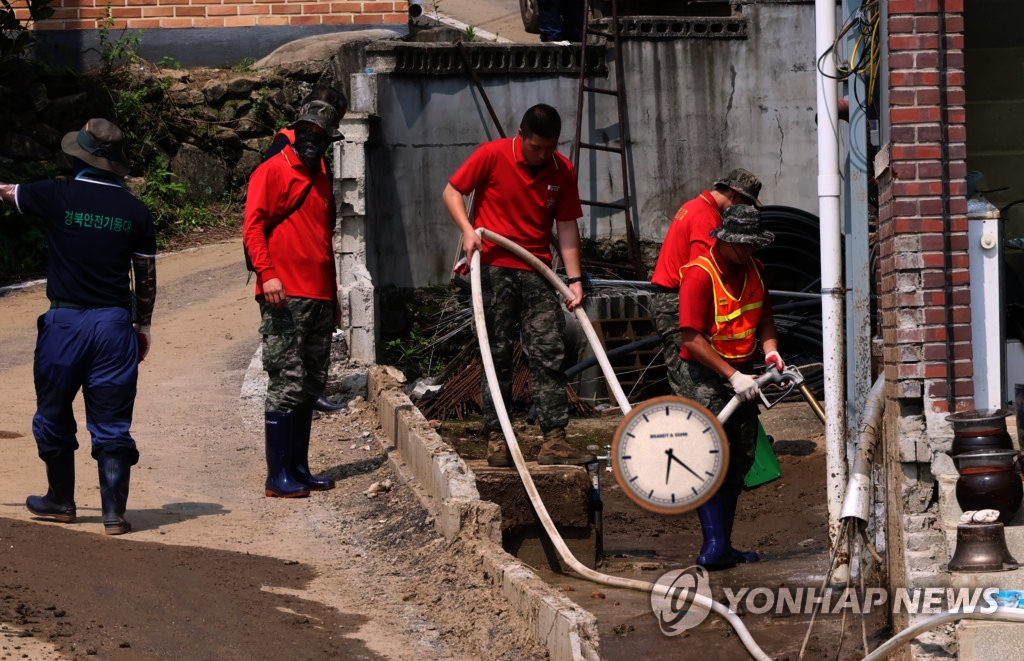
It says 6 h 22 min
